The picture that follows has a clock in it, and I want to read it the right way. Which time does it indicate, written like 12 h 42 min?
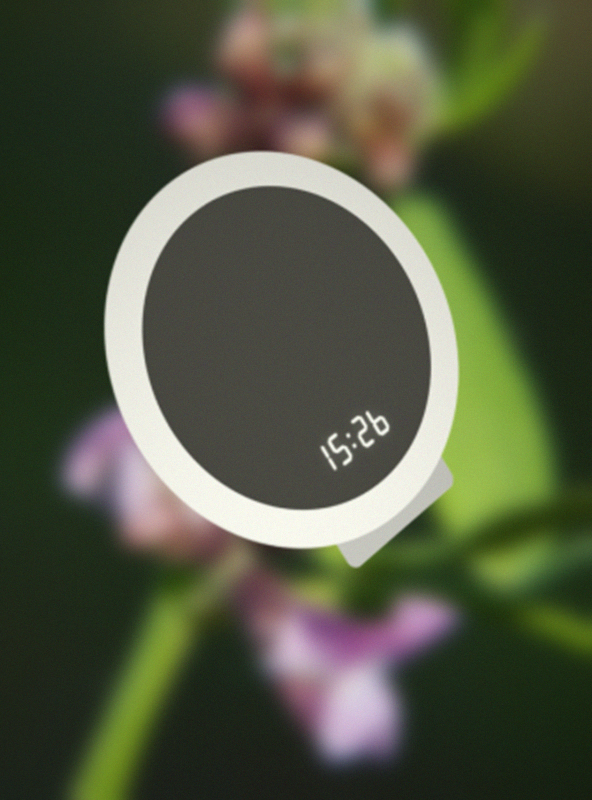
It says 15 h 26 min
